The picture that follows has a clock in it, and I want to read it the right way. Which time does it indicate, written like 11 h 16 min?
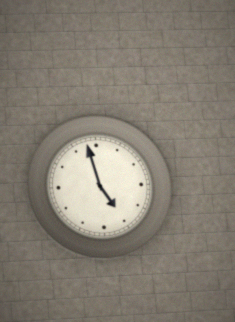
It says 4 h 58 min
